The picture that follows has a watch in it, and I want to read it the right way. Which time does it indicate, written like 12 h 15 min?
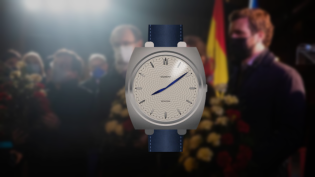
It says 8 h 09 min
